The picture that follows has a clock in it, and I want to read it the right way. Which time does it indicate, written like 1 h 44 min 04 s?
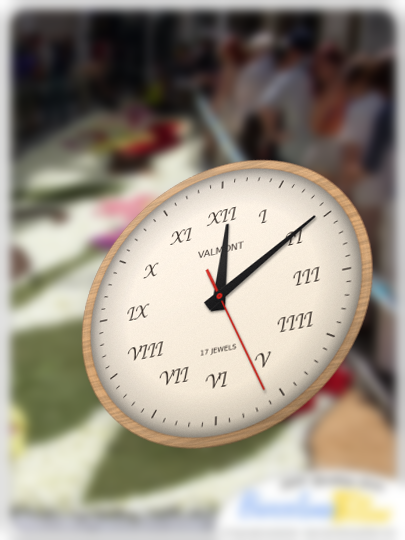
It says 12 h 09 min 26 s
